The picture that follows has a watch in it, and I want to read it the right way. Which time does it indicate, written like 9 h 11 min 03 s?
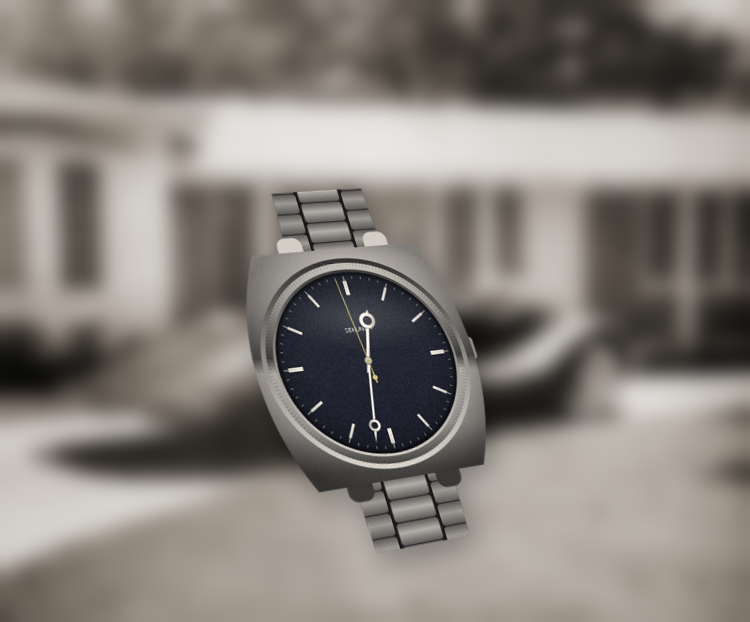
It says 12 h 31 min 59 s
